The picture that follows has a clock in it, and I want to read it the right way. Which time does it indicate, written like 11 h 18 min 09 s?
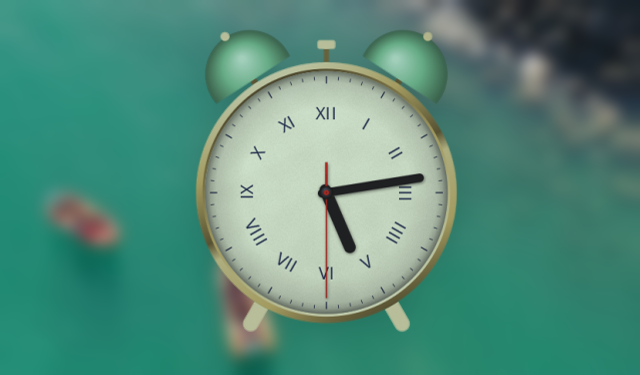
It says 5 h 13 min 30 s
